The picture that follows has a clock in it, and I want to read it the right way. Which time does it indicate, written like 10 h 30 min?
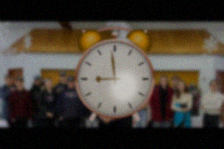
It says 8 h 59 min
